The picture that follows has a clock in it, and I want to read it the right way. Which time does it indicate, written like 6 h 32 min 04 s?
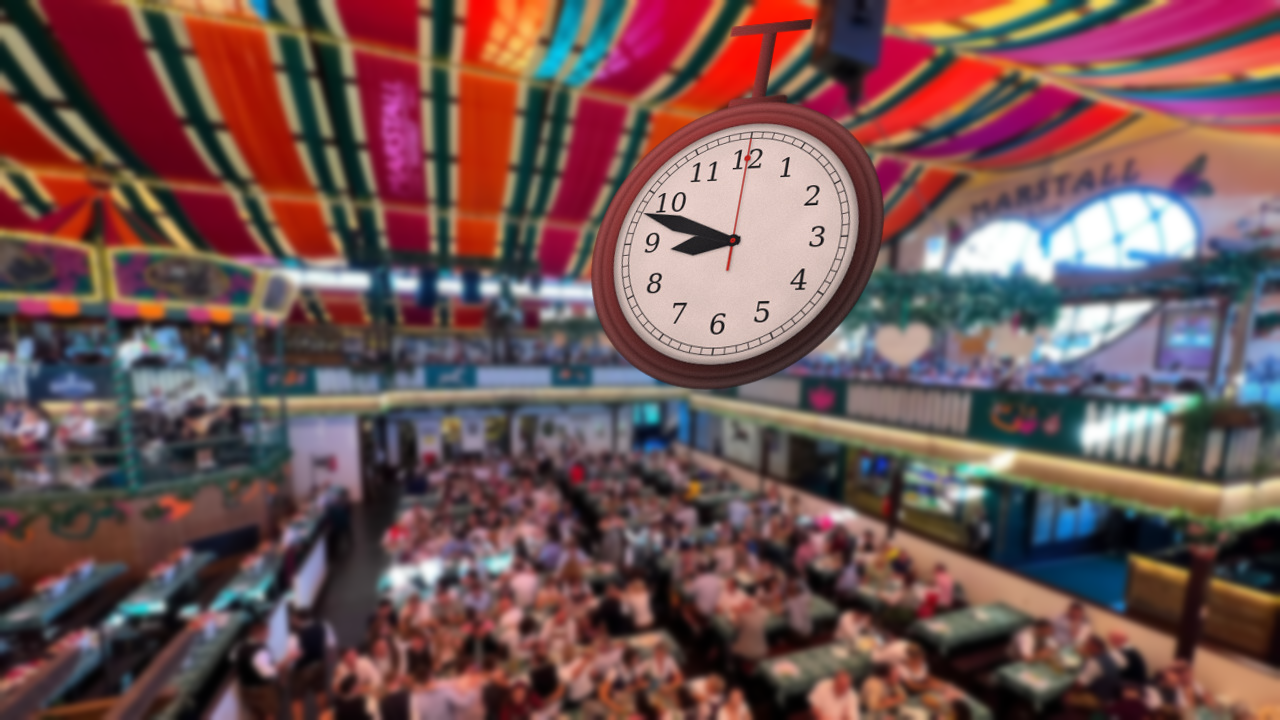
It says 8 h 48 min 00 s
